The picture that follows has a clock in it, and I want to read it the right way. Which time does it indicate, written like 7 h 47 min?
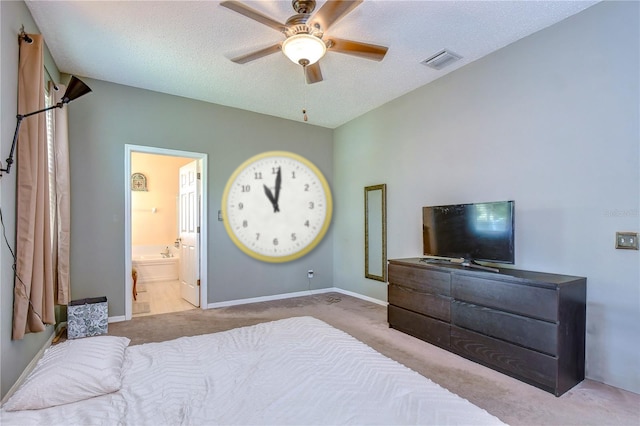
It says 11 h 01 min
